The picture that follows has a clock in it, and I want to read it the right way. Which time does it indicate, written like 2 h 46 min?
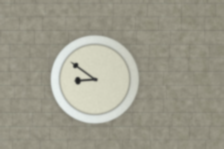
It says 8 h 51 min
